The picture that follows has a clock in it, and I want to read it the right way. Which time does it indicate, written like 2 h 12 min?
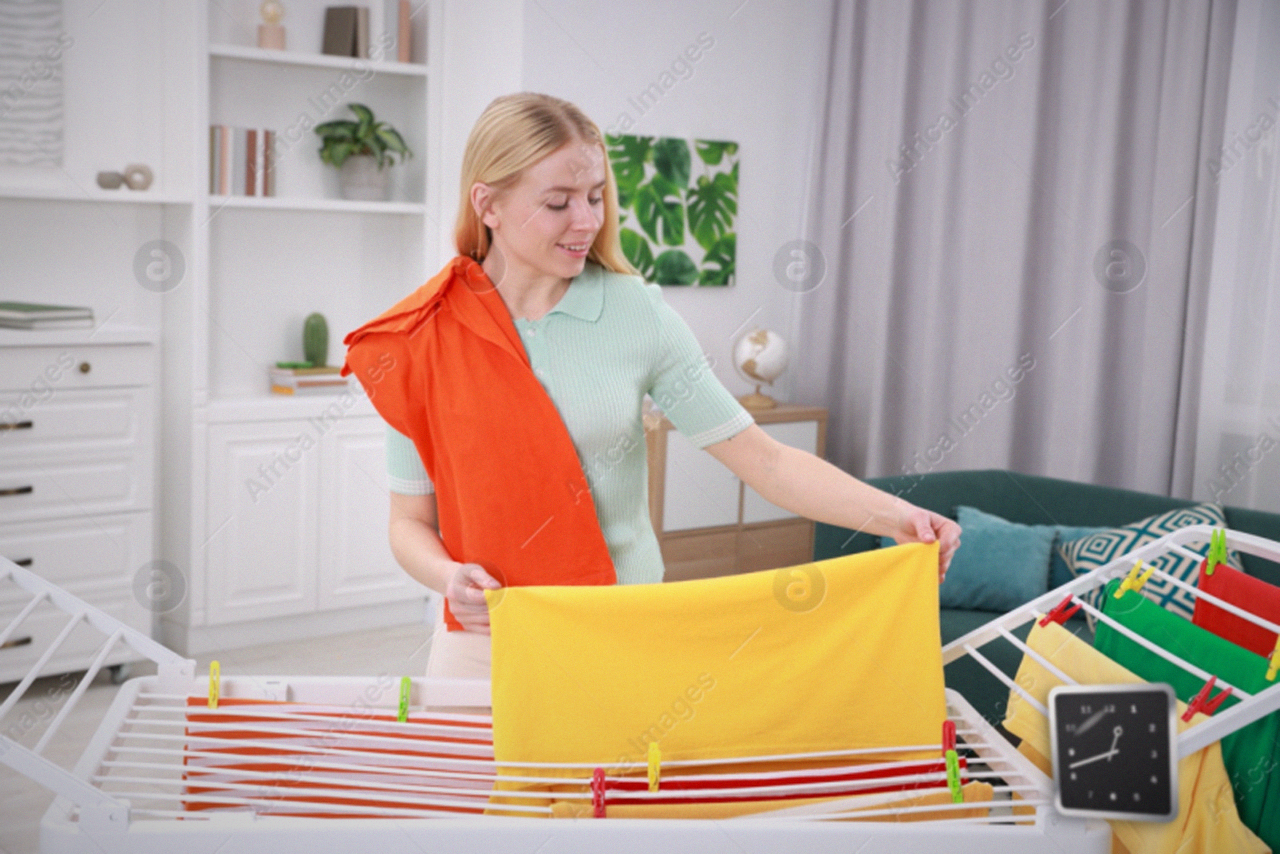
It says 12 h 42 min
